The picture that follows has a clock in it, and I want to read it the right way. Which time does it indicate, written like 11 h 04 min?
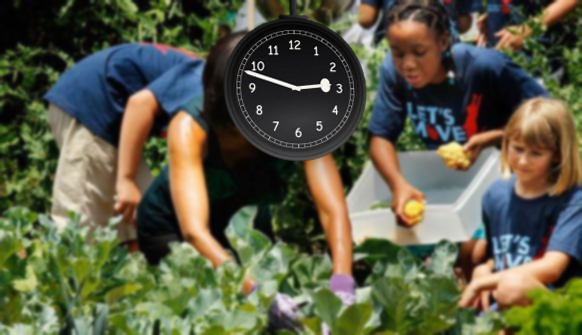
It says 2 h 48 min
